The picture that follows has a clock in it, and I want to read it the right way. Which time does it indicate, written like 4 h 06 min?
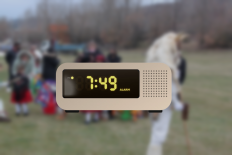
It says 7 h 49 min
